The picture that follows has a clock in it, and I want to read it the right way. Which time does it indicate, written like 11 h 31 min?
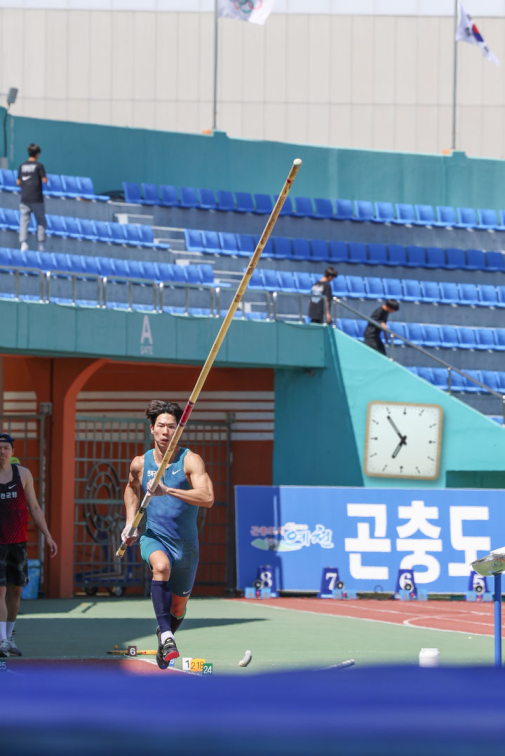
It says 6 h 54 min
